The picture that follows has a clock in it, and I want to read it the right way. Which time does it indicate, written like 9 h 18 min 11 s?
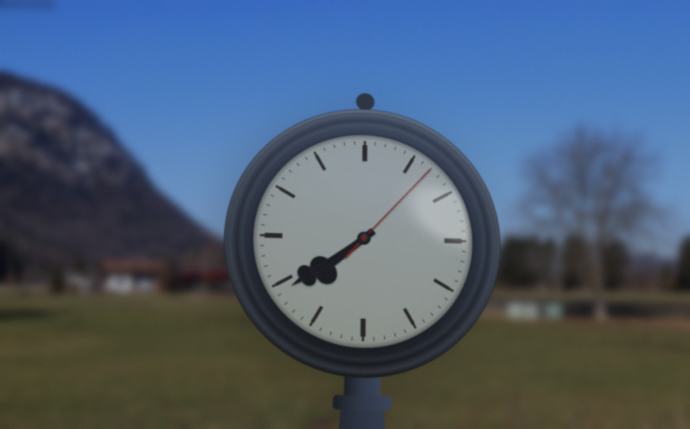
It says 7 h 39 min 07 s
